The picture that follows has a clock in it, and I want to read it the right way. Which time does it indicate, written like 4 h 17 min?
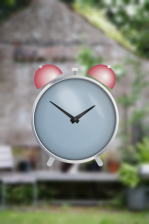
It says 1 h 51 min
